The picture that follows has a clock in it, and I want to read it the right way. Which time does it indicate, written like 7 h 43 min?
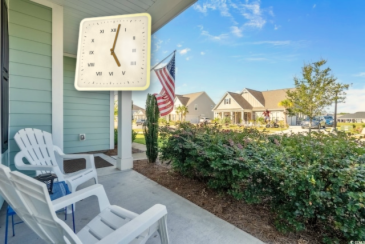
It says 5 h 02 min
